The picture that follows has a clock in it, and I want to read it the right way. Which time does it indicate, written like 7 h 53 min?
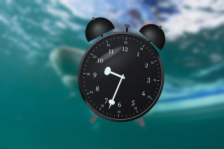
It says 9 h 33 min
